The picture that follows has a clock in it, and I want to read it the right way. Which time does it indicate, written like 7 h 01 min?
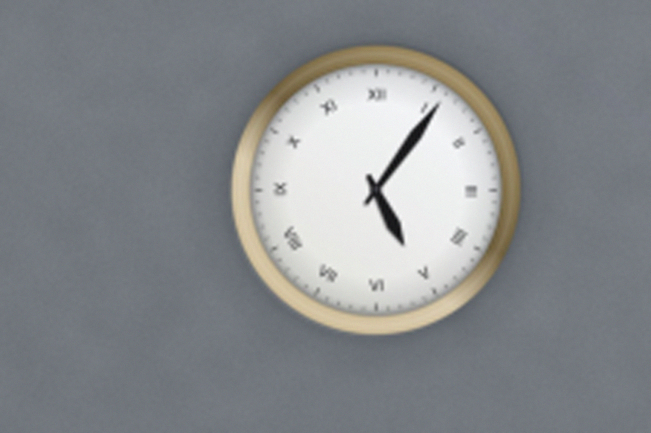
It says 5 h 06 min
